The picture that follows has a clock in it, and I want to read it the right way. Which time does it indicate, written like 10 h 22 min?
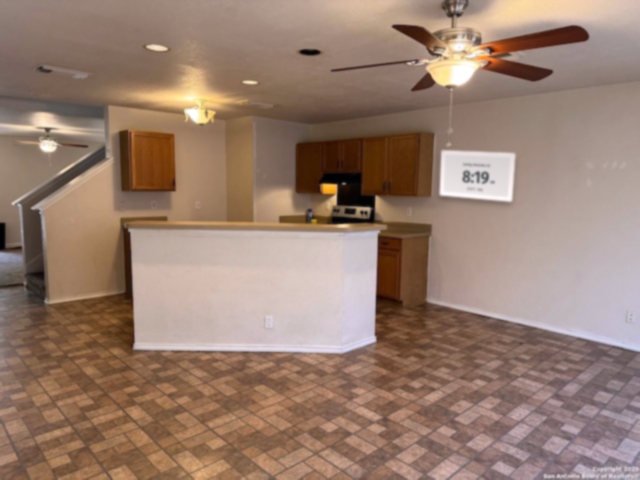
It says 8 h 19 min
